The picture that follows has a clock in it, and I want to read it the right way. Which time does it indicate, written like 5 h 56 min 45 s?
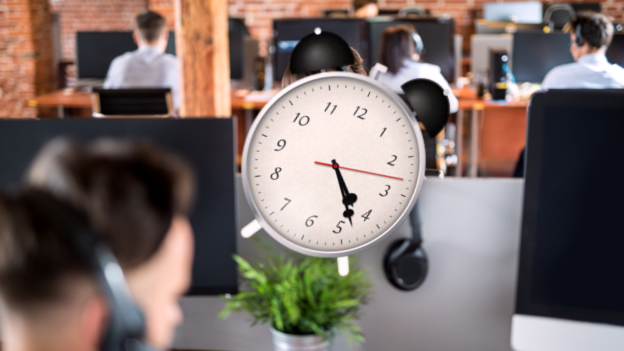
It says 4 h 23 min 13 s
